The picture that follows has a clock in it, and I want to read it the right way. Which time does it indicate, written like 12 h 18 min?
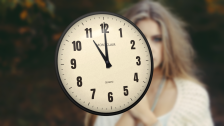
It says 11 h 00 min
